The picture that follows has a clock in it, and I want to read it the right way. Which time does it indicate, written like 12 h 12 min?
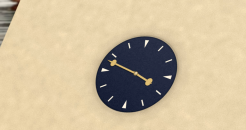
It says 3 h 48 min
